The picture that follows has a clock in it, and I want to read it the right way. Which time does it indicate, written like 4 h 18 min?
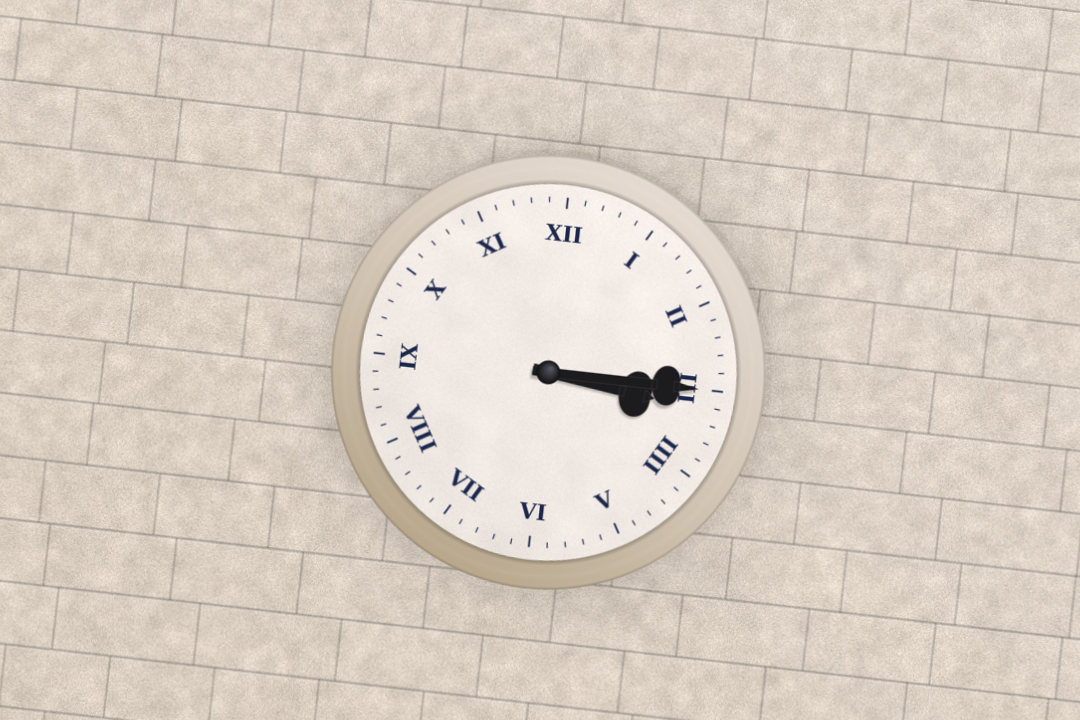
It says 3 h 15 min
